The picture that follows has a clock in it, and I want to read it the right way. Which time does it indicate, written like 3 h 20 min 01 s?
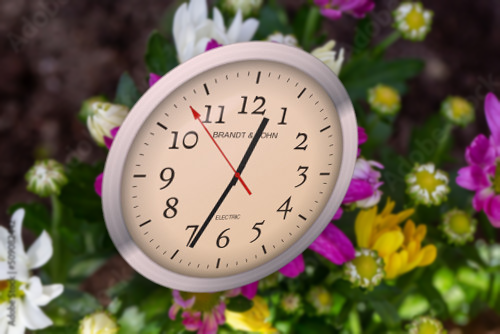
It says 12 h 33 min 53 s
